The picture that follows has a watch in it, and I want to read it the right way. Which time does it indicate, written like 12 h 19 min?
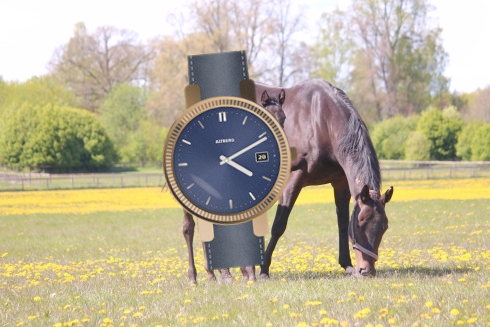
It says 4 h 11 min
